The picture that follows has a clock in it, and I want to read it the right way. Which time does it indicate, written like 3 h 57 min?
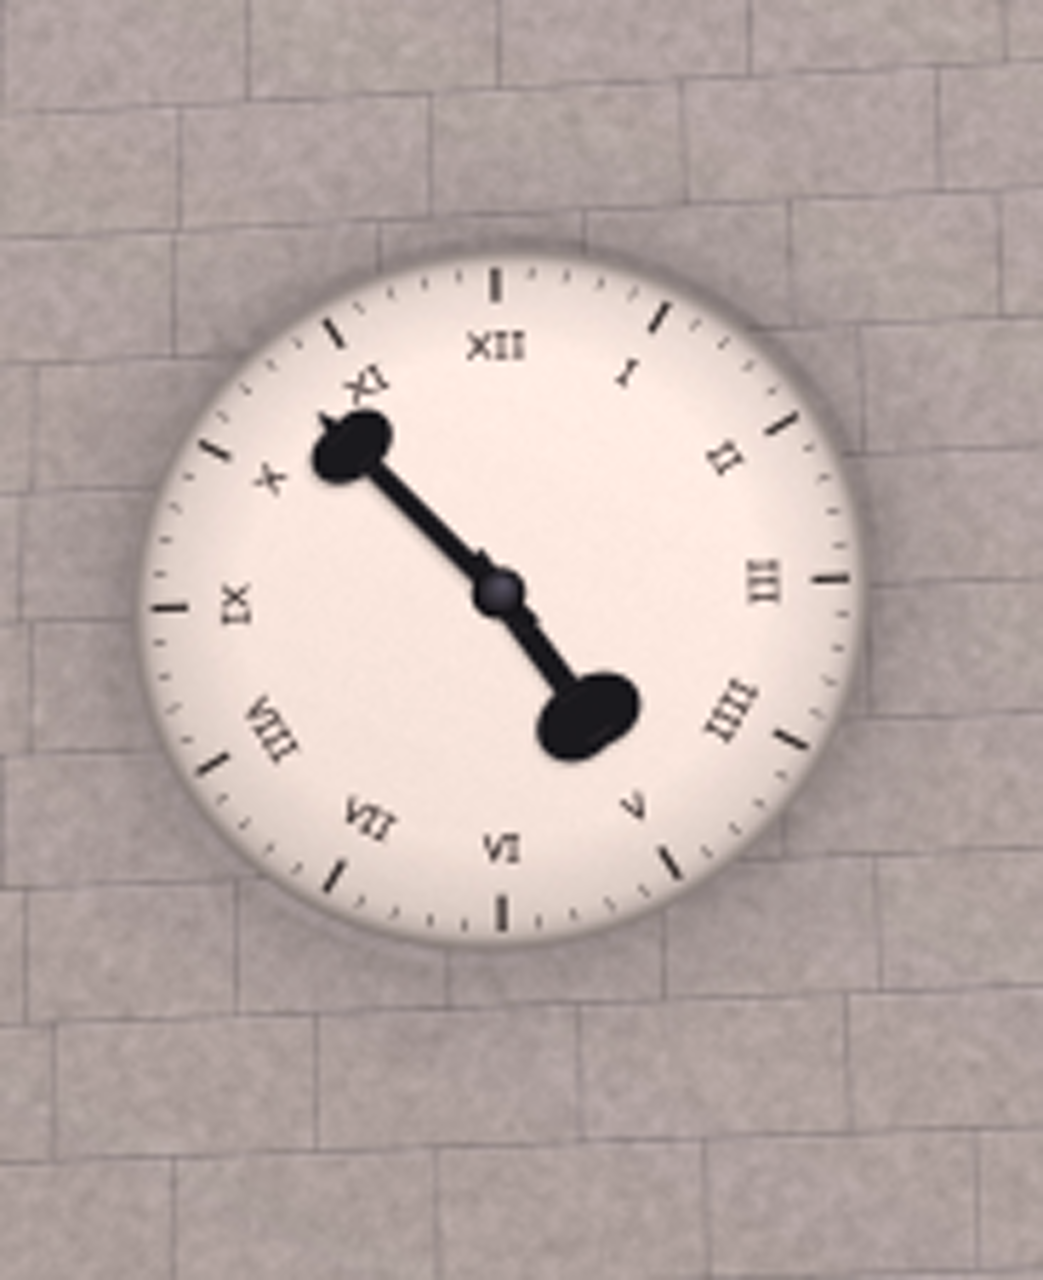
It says 4 h 53 min
